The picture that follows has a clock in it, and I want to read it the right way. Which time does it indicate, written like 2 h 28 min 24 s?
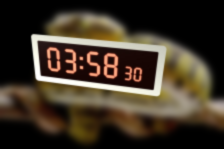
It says 3 h 58 min 30 s
